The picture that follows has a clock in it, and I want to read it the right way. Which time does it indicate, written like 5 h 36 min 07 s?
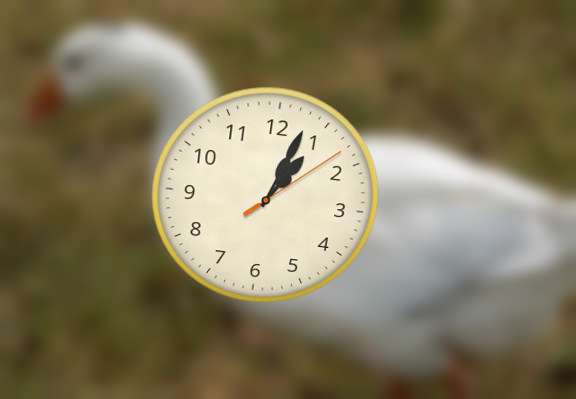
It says 1 h 03 min 08 s
